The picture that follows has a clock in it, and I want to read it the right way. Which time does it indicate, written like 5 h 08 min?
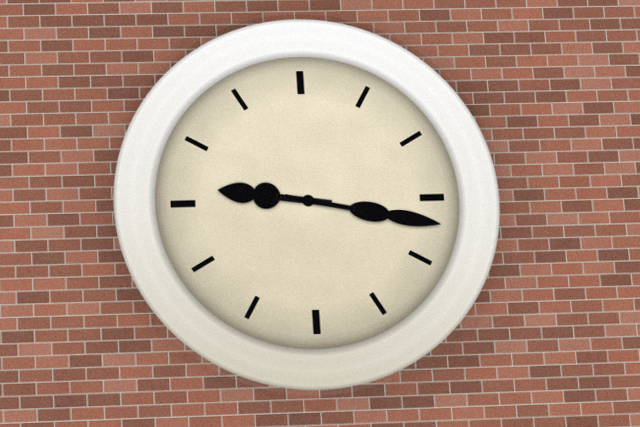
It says 9 h 17 min
